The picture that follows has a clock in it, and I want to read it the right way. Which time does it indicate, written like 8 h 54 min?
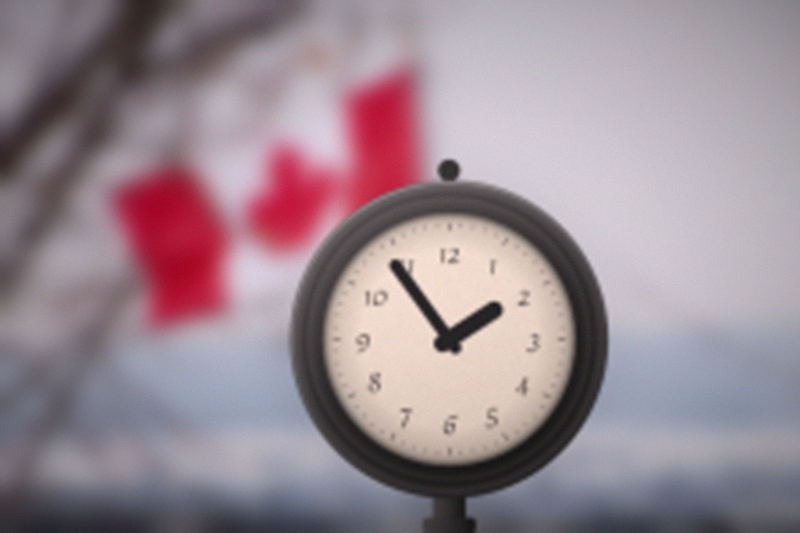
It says 1 h 54 min
